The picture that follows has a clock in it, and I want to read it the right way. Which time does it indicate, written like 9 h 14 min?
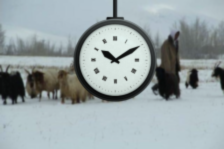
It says 10 h 10 min
